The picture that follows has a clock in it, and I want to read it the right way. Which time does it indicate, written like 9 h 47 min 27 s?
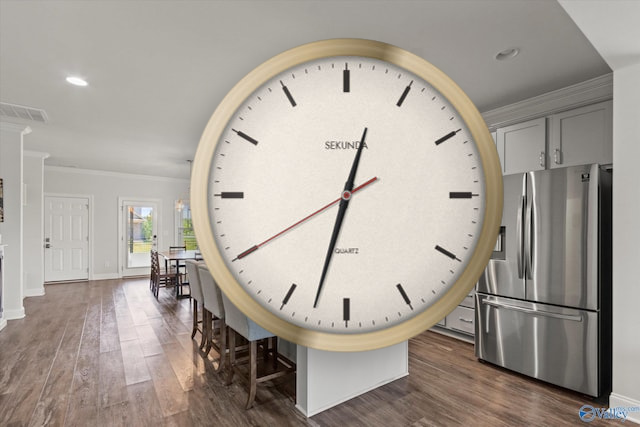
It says 12 h 32 min 40 s
